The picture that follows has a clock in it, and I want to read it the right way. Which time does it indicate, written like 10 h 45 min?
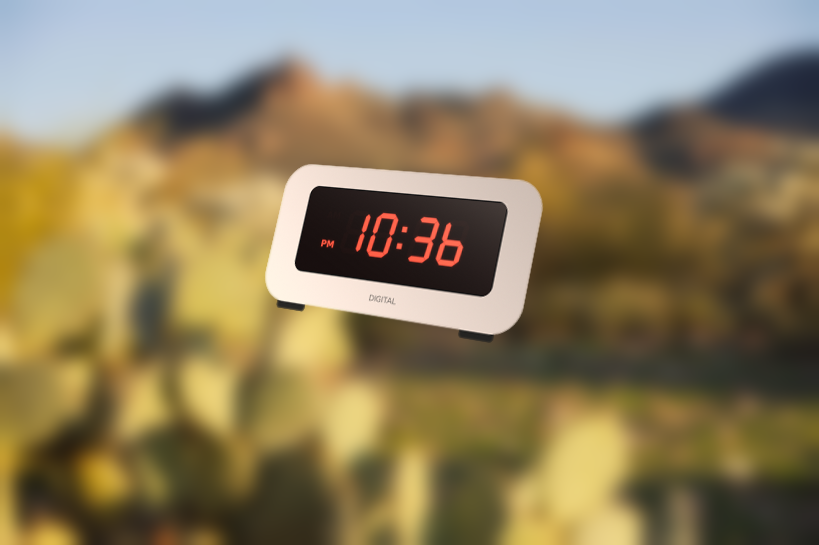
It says 10 h 36 min
